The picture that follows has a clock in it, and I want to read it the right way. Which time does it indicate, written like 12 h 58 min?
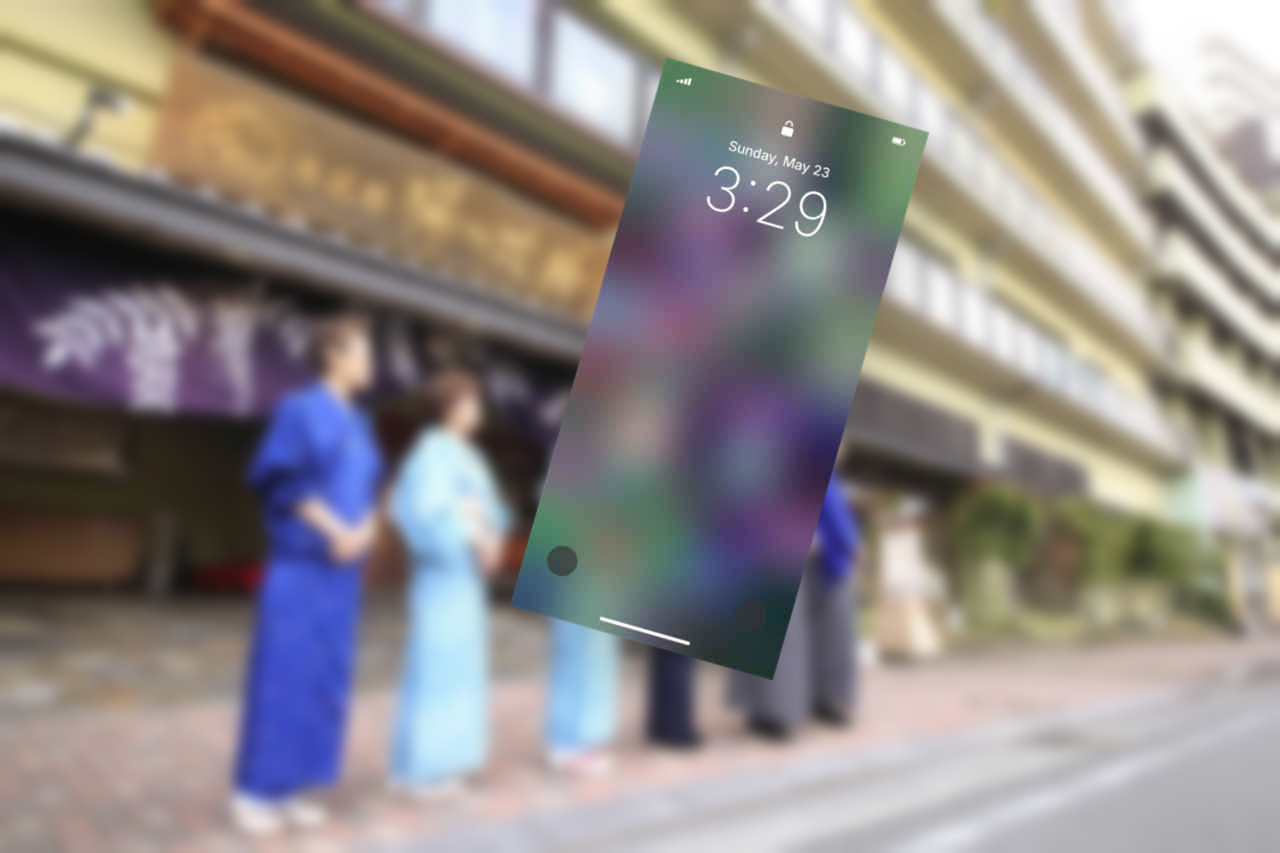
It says 3 h 29 min
